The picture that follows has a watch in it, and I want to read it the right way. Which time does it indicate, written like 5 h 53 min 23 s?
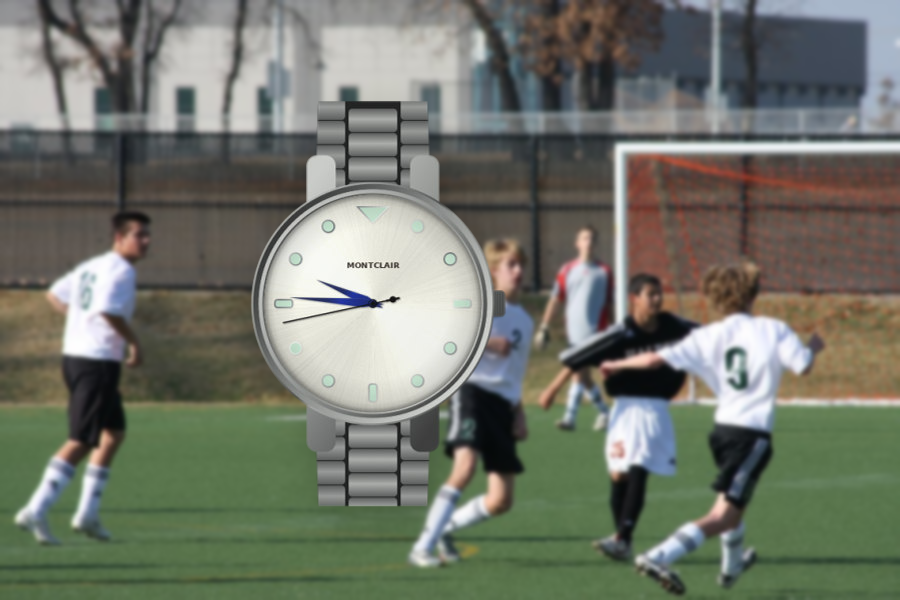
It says 9 h 45 min 43 s
